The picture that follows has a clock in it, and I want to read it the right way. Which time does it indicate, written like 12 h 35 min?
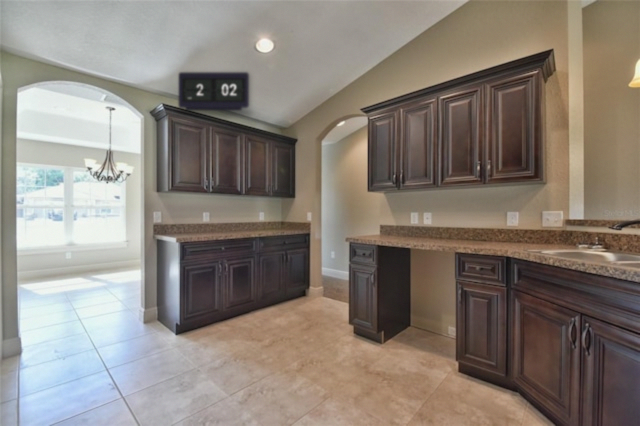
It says 2 h 02 min
